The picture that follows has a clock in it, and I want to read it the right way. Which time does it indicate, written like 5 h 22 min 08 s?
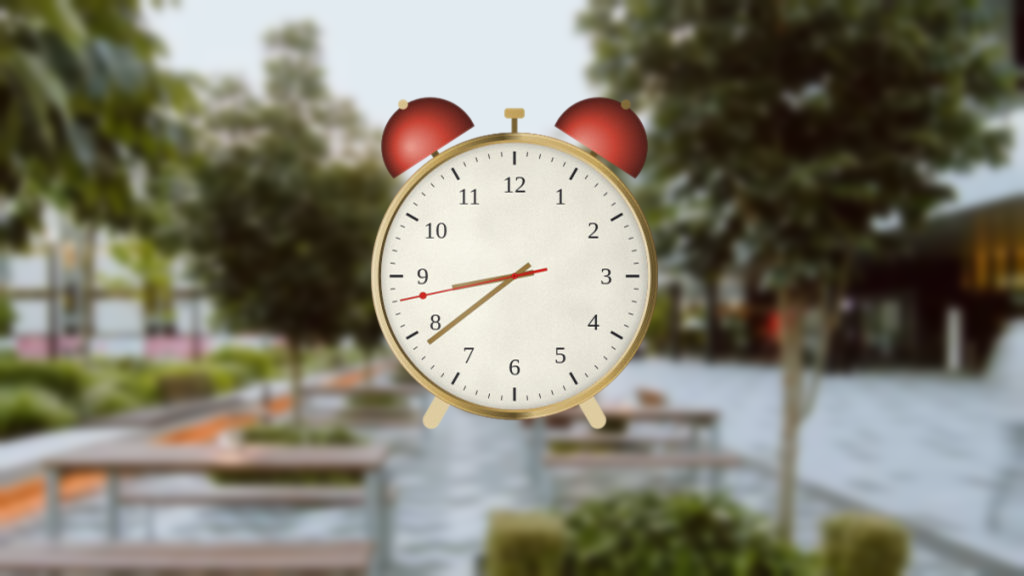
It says 8 h 38 min 43 s
